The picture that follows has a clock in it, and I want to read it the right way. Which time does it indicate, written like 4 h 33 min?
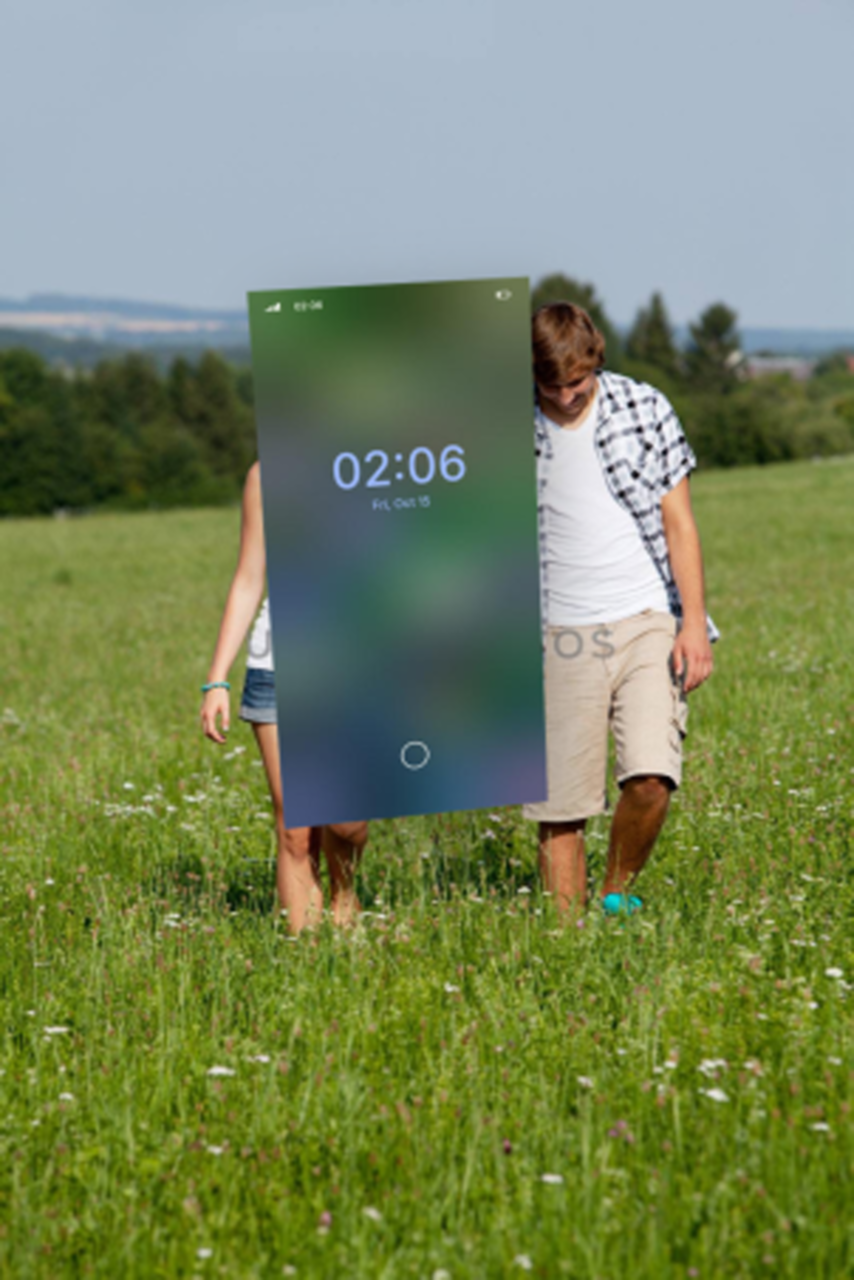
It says 2 h 06 min
